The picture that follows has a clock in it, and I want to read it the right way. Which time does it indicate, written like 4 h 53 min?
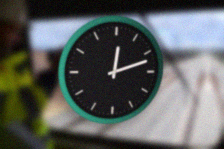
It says 12 h 12 min
